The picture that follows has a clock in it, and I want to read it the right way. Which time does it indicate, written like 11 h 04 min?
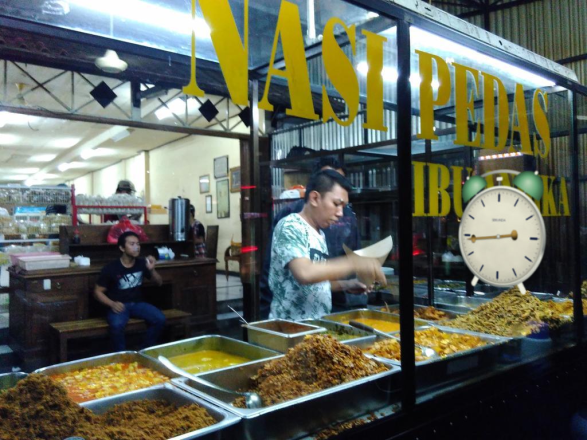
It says 2 h 44 min
